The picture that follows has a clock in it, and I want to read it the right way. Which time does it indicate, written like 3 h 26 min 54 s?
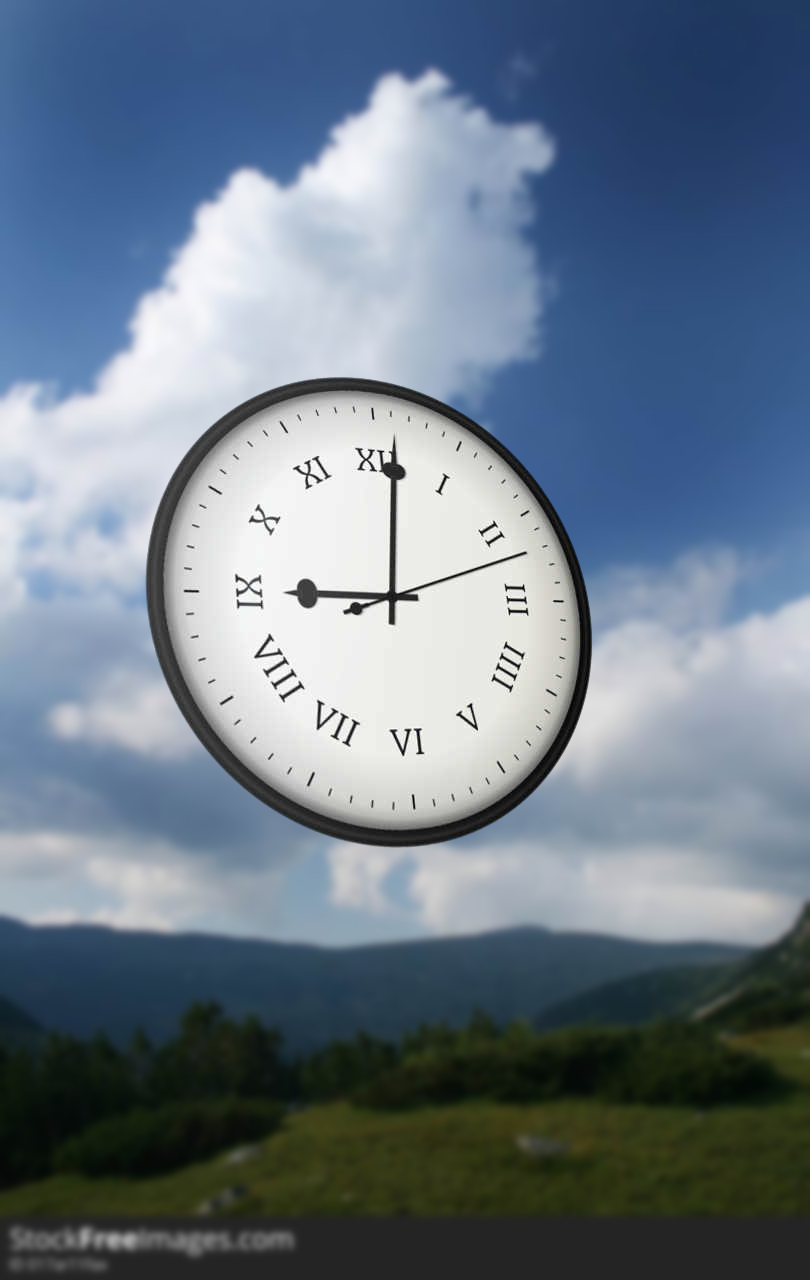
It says 9 h 01 min 12 s
